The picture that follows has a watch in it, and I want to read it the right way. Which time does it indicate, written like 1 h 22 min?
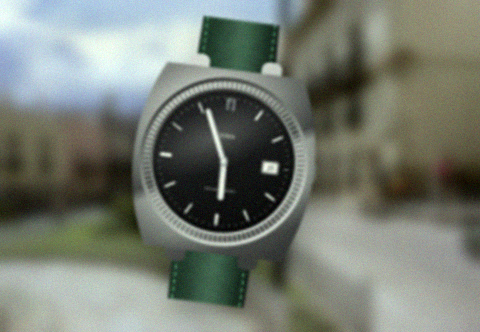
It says 5 h 56 min
